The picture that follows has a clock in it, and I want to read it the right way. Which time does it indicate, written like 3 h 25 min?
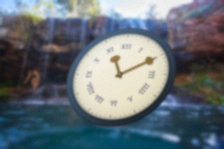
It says 11 h 10 min
